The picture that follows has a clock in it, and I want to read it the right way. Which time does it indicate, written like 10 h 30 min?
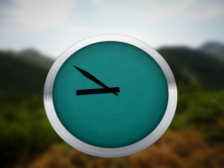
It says 8 h 51 min
